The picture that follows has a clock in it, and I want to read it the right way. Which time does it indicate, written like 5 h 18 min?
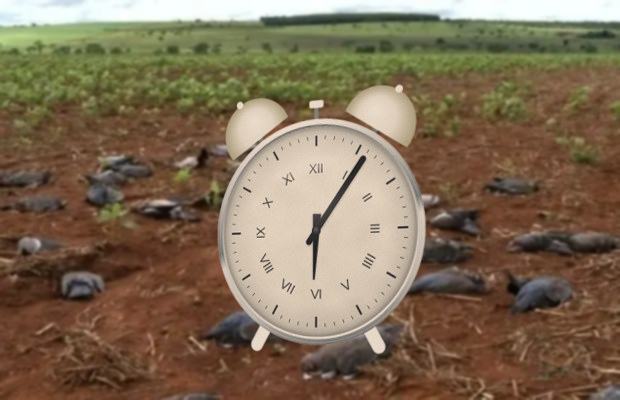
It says 6 h 06 min
